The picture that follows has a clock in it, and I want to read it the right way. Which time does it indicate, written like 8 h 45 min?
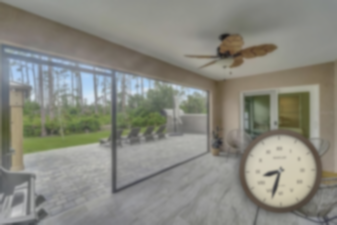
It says 8 h 33 min
